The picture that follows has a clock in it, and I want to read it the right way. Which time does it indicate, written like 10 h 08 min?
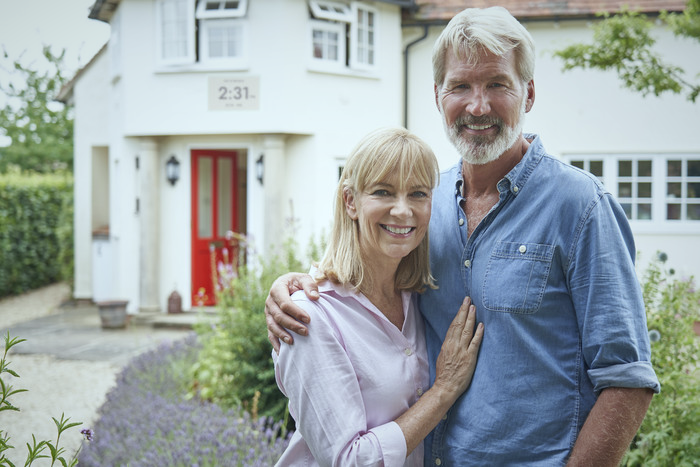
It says 2 h 31 min
